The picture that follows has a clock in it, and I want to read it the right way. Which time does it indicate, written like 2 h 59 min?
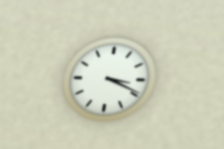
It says 3 h 19 min
